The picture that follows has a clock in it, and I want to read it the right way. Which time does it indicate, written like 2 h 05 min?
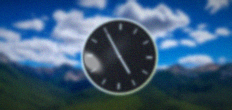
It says 4 h 55 min
